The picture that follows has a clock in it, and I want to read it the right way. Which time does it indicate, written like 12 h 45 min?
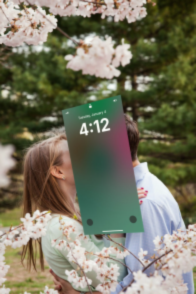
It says 4 h 12 min
